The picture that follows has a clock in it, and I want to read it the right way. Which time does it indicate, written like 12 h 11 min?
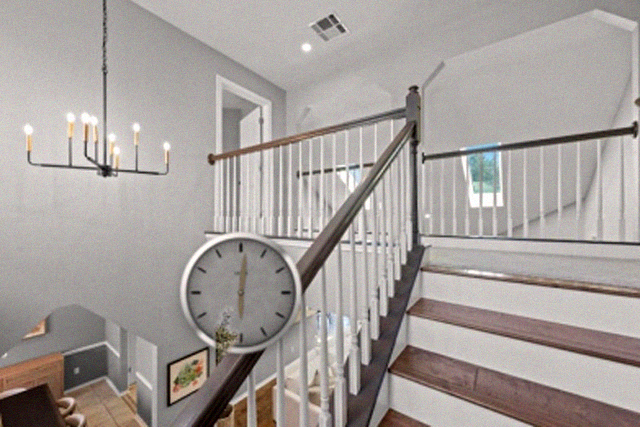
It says 6 h 01 min
